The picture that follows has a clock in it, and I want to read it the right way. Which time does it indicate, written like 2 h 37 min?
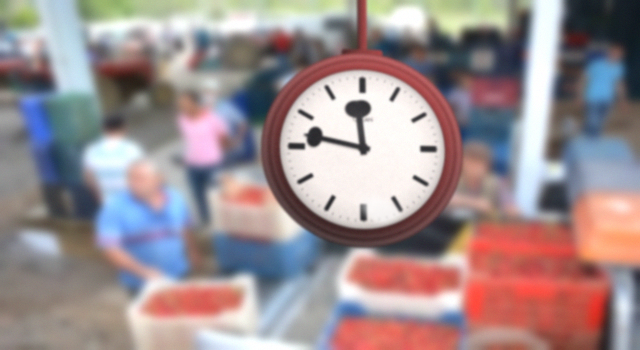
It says 11 h 47 min
